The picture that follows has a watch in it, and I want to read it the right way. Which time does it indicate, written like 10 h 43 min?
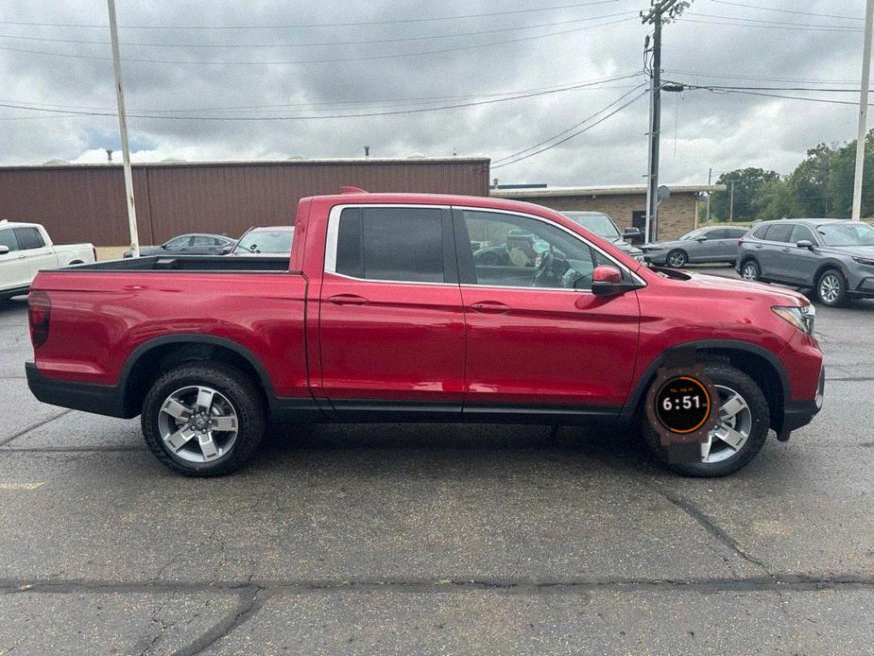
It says 6 h 51 min
